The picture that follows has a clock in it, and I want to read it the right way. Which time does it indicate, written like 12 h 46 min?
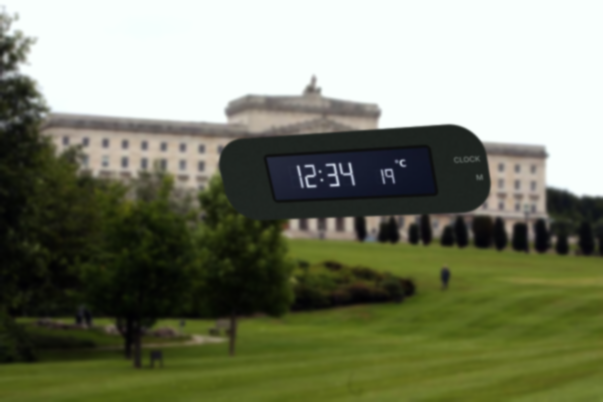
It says 12 h 34 min
